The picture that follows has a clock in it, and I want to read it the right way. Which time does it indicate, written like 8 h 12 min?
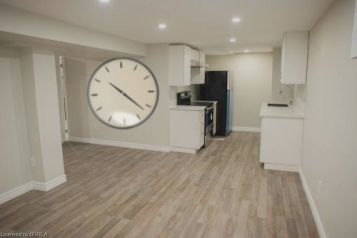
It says 10 h 22 min
